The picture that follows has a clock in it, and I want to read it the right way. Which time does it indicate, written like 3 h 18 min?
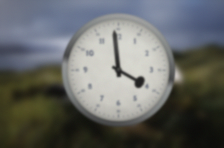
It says 3 h 59 min
